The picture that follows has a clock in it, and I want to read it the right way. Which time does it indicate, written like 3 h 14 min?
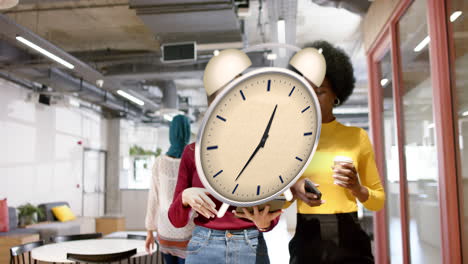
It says 12 h 36 min
